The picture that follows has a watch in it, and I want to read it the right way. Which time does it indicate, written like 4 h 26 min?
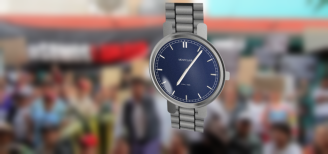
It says 7 h 06 min
